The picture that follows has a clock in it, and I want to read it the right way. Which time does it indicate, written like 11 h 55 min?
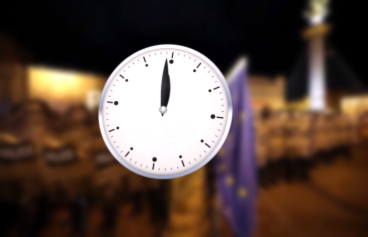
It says 11 h 59 min
